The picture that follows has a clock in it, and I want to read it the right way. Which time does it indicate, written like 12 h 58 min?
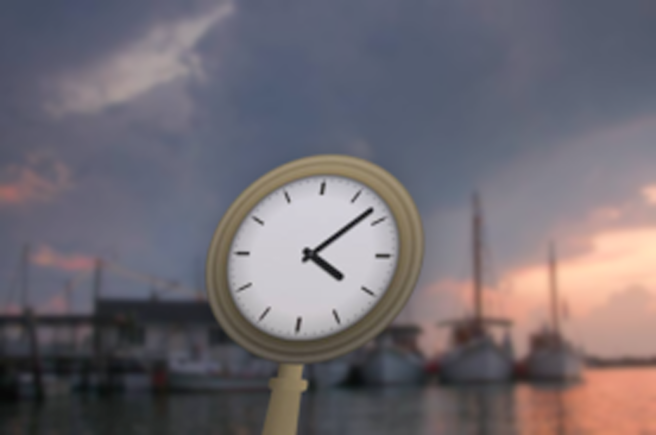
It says 4 h 08 min
